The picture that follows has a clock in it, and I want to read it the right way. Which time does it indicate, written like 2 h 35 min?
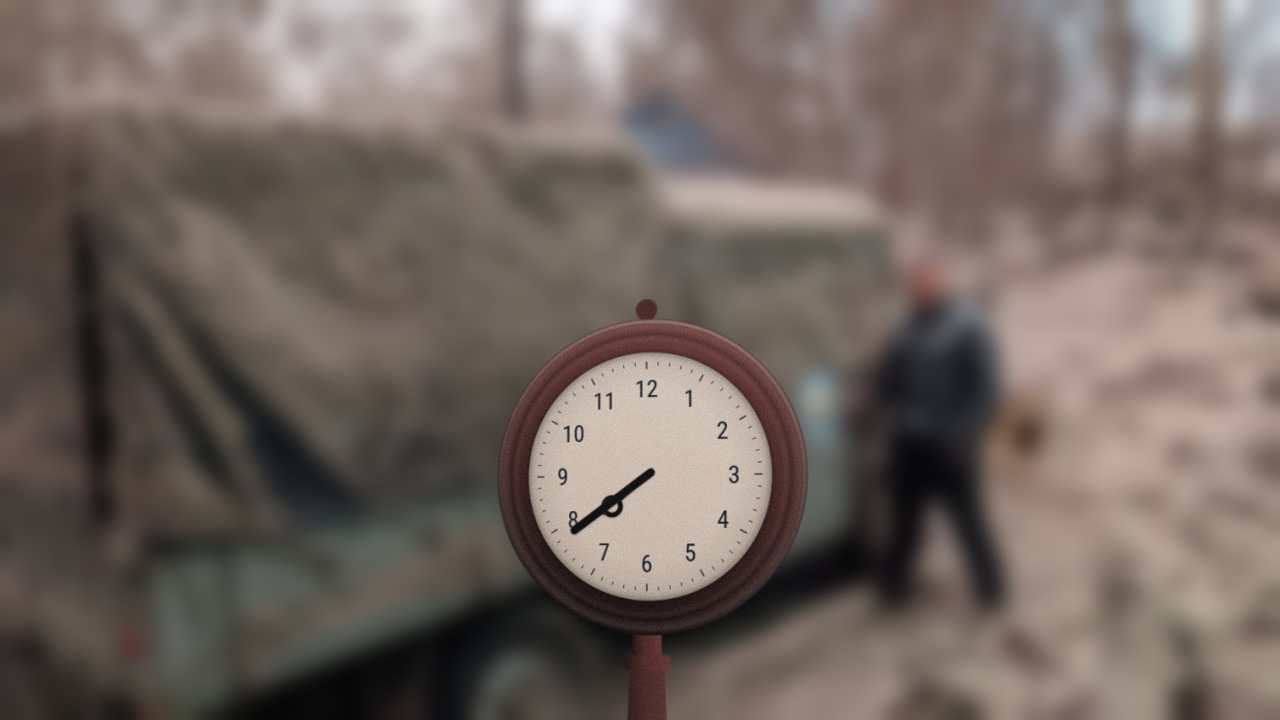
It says 7 h 39 min
